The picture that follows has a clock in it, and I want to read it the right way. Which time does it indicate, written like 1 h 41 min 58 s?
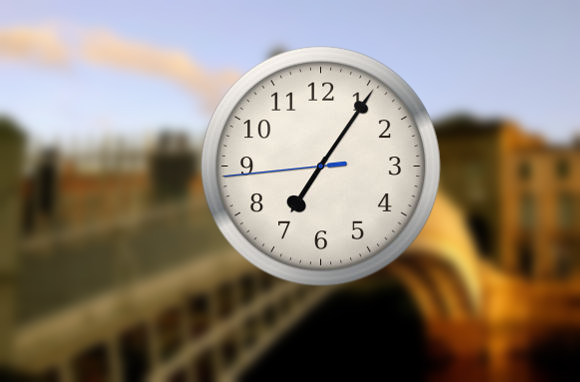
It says 7 h 05 min 44 s
